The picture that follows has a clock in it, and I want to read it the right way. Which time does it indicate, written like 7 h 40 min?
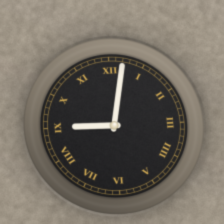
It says 9 h 02 min
